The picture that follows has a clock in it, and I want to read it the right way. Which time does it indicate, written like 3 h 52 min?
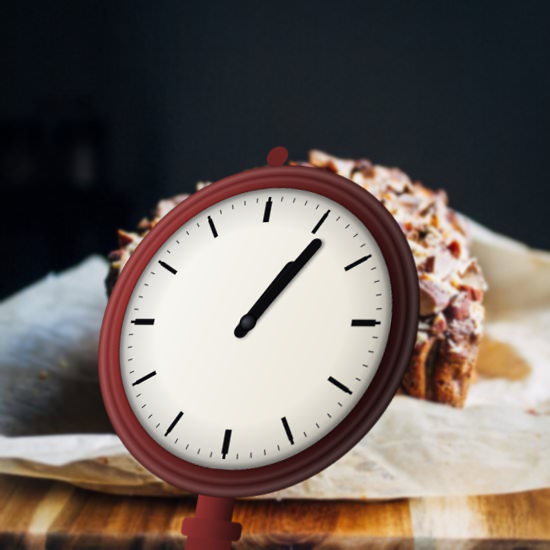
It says 1 h 06 min
